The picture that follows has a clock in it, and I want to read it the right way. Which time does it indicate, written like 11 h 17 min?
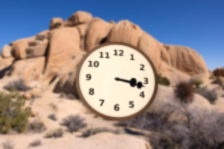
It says 3 h 17 min
